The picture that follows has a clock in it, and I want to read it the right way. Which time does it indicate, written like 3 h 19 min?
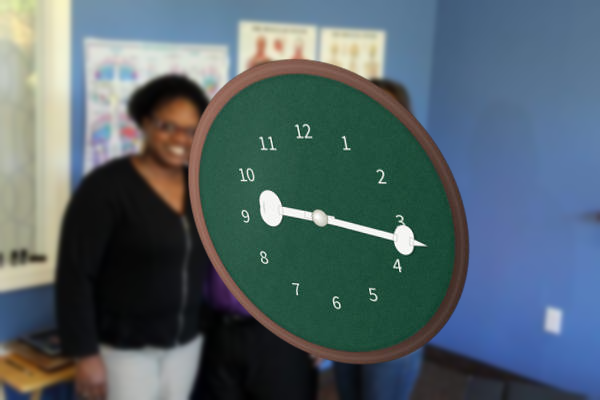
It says 9 h 17 min
